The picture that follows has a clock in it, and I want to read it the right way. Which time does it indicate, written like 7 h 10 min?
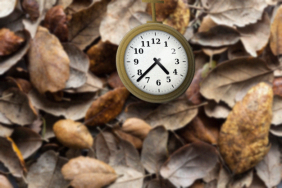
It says 4 h 38 min
